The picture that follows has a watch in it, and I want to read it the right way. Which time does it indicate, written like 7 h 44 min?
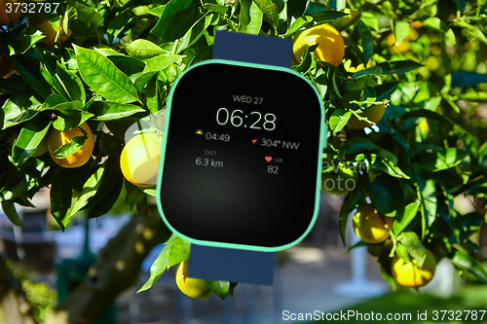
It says 6 h 28 min
